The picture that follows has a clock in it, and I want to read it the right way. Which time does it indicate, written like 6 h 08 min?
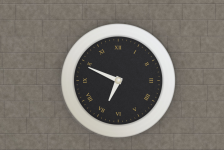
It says 6 h 49 min
